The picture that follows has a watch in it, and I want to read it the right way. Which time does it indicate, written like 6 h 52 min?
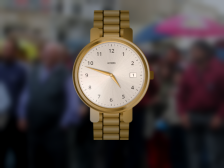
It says 4 h 48 min
